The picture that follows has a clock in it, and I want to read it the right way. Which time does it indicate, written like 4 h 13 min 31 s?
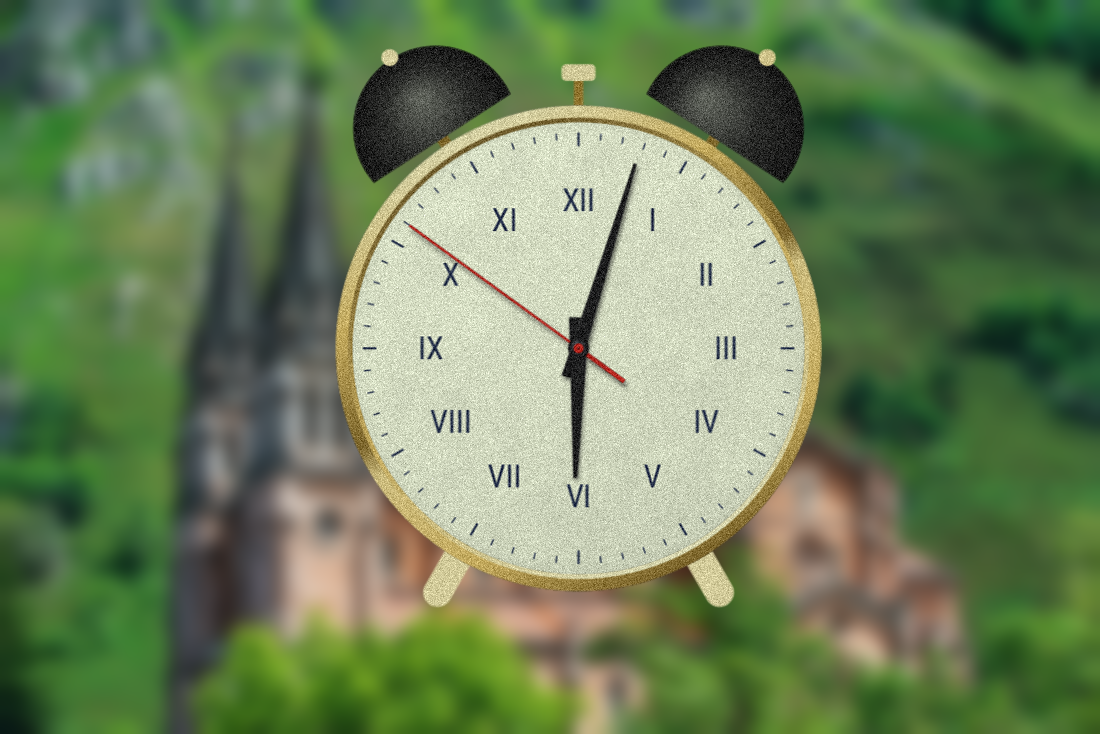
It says 6 h 02 min 51 s
